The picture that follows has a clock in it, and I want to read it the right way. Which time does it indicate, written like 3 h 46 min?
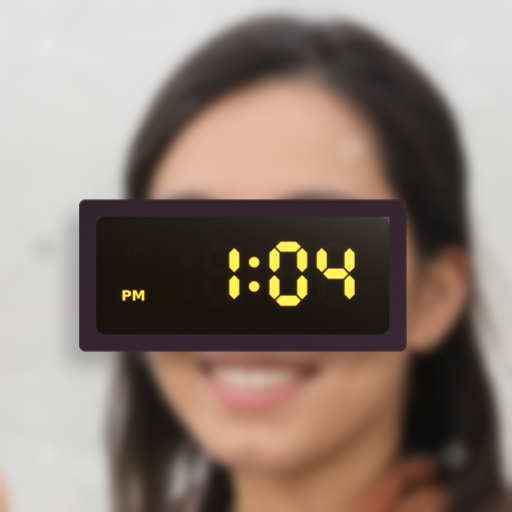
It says 1 h 04 min
